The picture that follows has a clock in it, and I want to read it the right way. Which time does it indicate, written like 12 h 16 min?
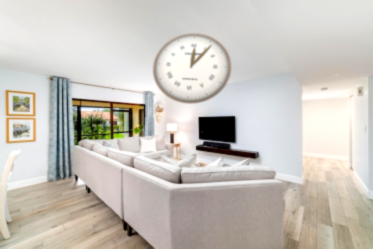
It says 12 h 06 min
